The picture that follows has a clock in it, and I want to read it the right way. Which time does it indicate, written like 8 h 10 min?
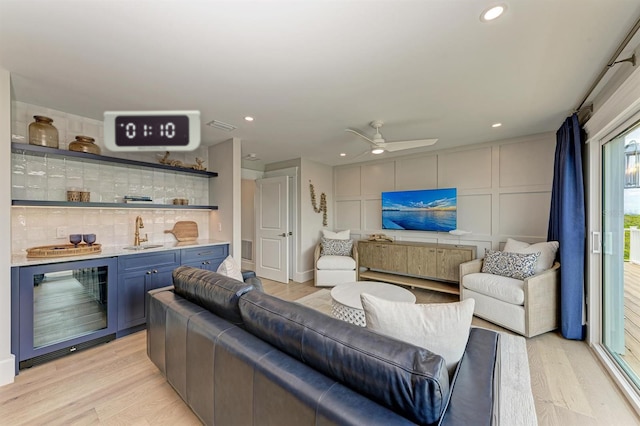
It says 1 h 10 min
